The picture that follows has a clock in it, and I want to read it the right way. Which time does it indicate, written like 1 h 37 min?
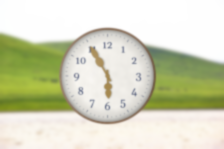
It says 5 h 55 min
